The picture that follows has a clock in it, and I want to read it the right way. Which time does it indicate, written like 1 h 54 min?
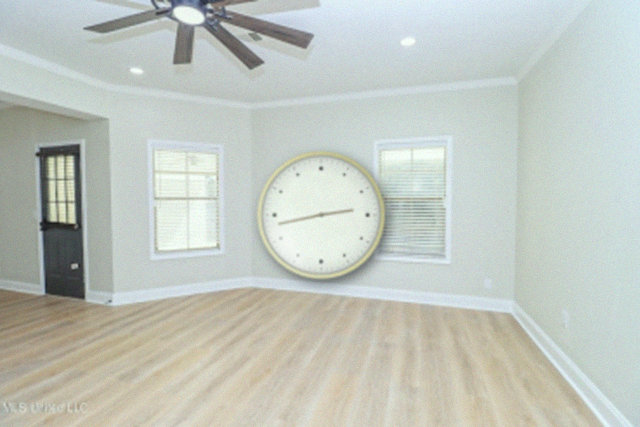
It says 2 h 43 min
